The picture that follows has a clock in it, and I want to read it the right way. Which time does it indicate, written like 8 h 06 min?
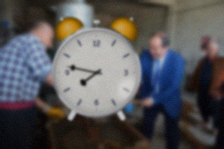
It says 7 h 47 min
